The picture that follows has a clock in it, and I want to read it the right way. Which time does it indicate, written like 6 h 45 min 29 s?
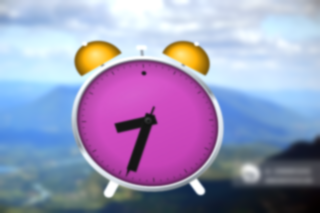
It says 8 h 33 min 34 s
